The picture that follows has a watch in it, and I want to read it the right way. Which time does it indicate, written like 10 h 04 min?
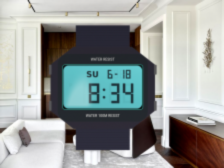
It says 8 h 34 min
